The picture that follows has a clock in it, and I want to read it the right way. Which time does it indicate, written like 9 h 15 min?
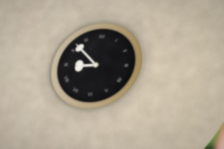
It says 8 h 52 min
